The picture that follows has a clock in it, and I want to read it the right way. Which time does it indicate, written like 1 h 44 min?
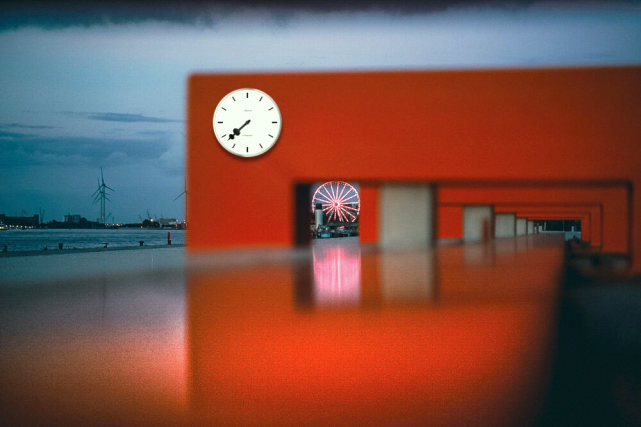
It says 7 h 38 min
